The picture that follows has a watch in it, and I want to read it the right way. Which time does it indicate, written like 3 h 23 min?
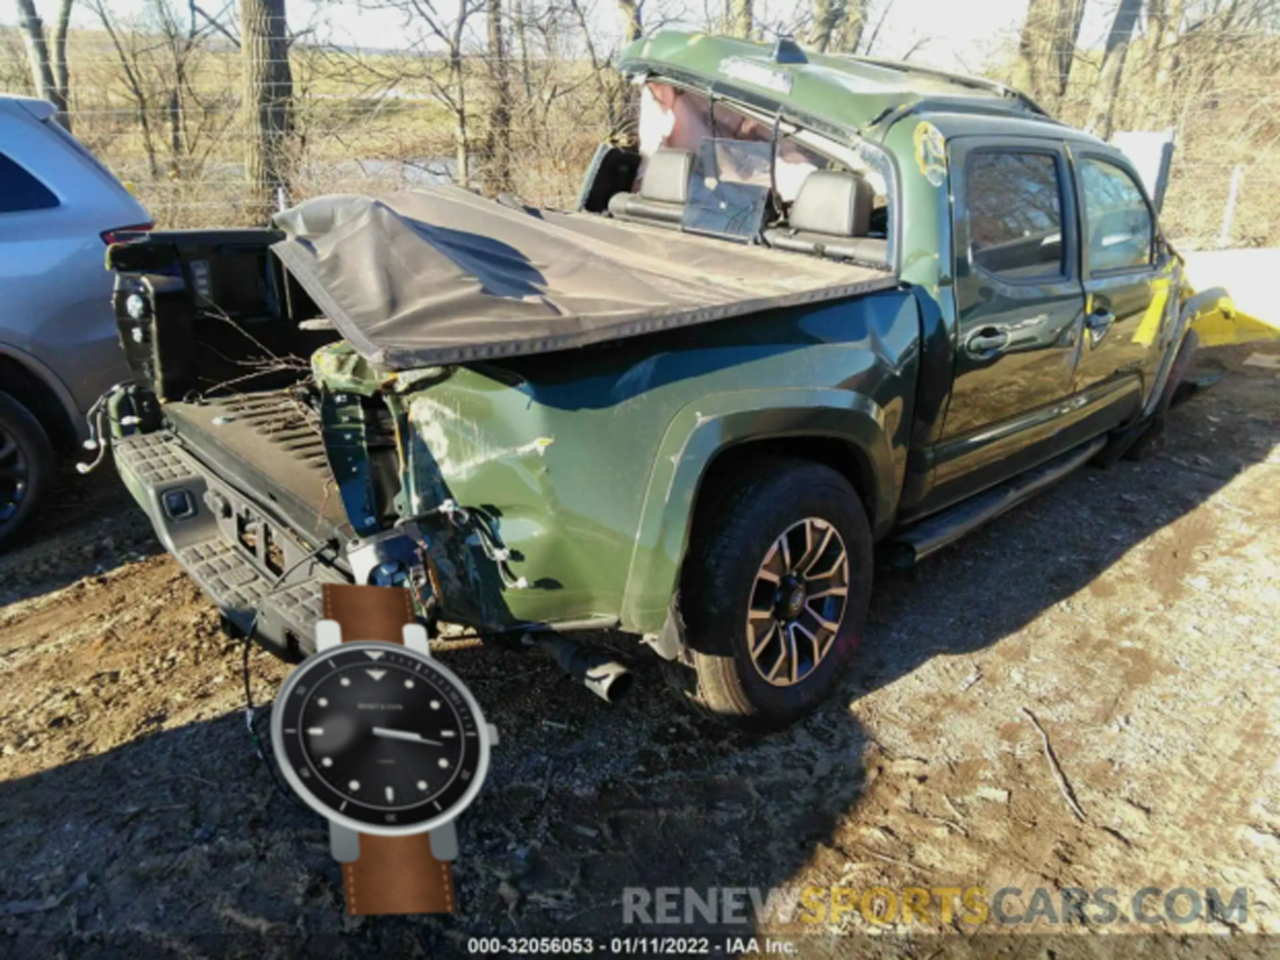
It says 3 h 17 min
